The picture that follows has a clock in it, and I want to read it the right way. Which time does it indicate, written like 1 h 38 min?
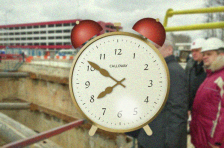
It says 7 h 51 min
